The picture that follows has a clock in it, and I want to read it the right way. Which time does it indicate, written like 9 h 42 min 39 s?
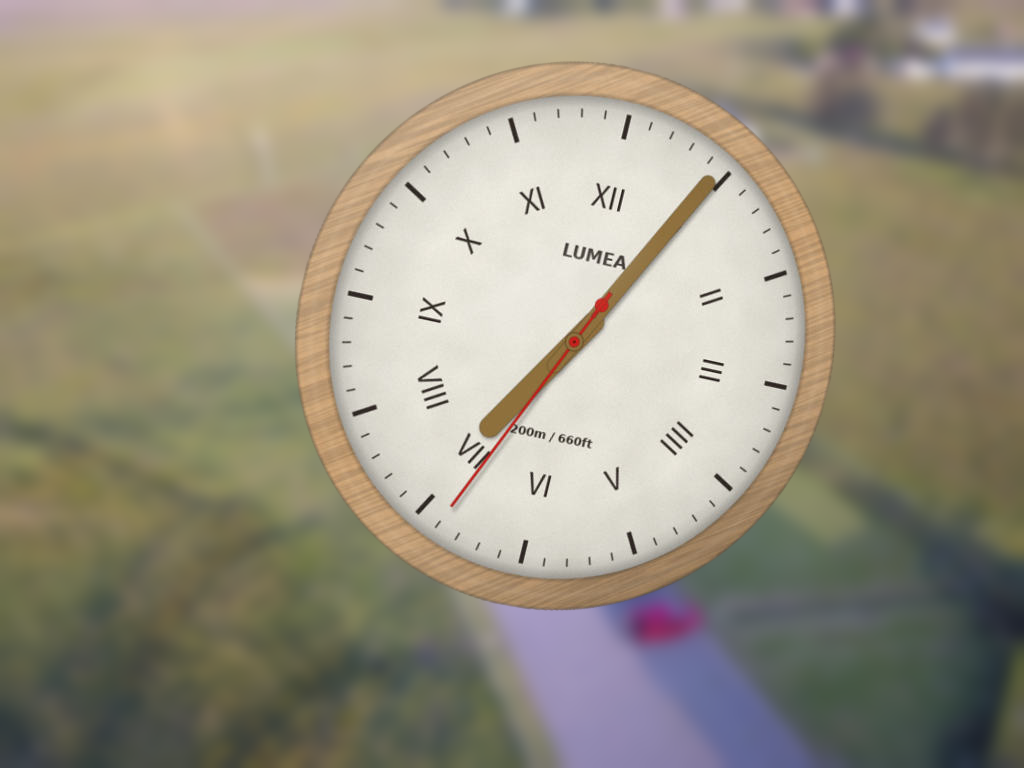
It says 7 h 04 min 34 s
